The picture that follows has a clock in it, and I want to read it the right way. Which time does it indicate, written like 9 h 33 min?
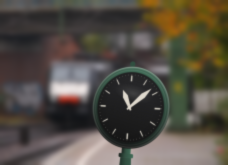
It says 11 h 08 min
